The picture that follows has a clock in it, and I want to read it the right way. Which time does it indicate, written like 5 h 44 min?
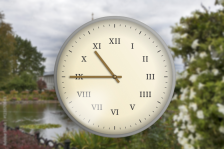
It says 10 h 45 min
